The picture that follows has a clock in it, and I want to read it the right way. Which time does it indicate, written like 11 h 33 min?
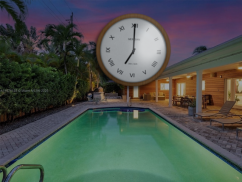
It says 7 h 00 min
